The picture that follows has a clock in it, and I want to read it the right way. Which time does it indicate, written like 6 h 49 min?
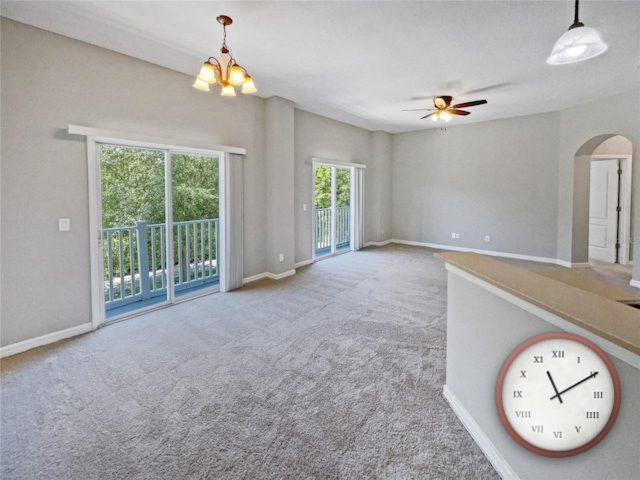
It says 11 h 10 min
